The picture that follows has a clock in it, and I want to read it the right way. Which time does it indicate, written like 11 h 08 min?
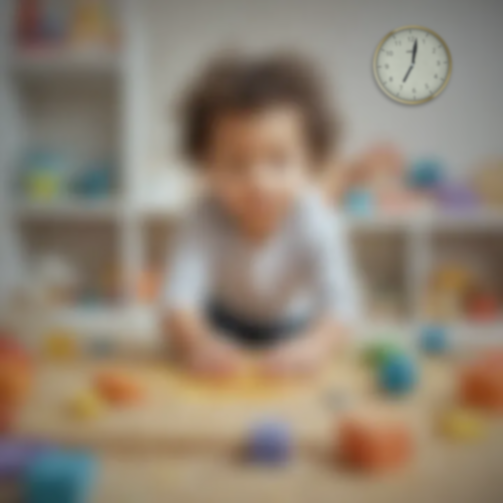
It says 7 h 02 min
